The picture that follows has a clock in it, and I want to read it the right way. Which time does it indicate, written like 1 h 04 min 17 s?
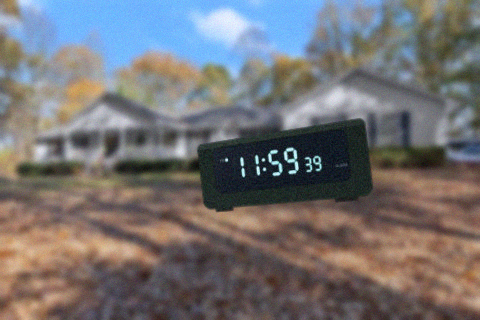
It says 11 h 59 min 39 s
